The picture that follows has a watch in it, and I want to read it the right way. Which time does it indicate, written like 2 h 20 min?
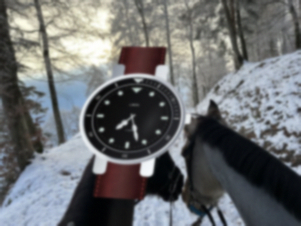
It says 7 h 27 min
